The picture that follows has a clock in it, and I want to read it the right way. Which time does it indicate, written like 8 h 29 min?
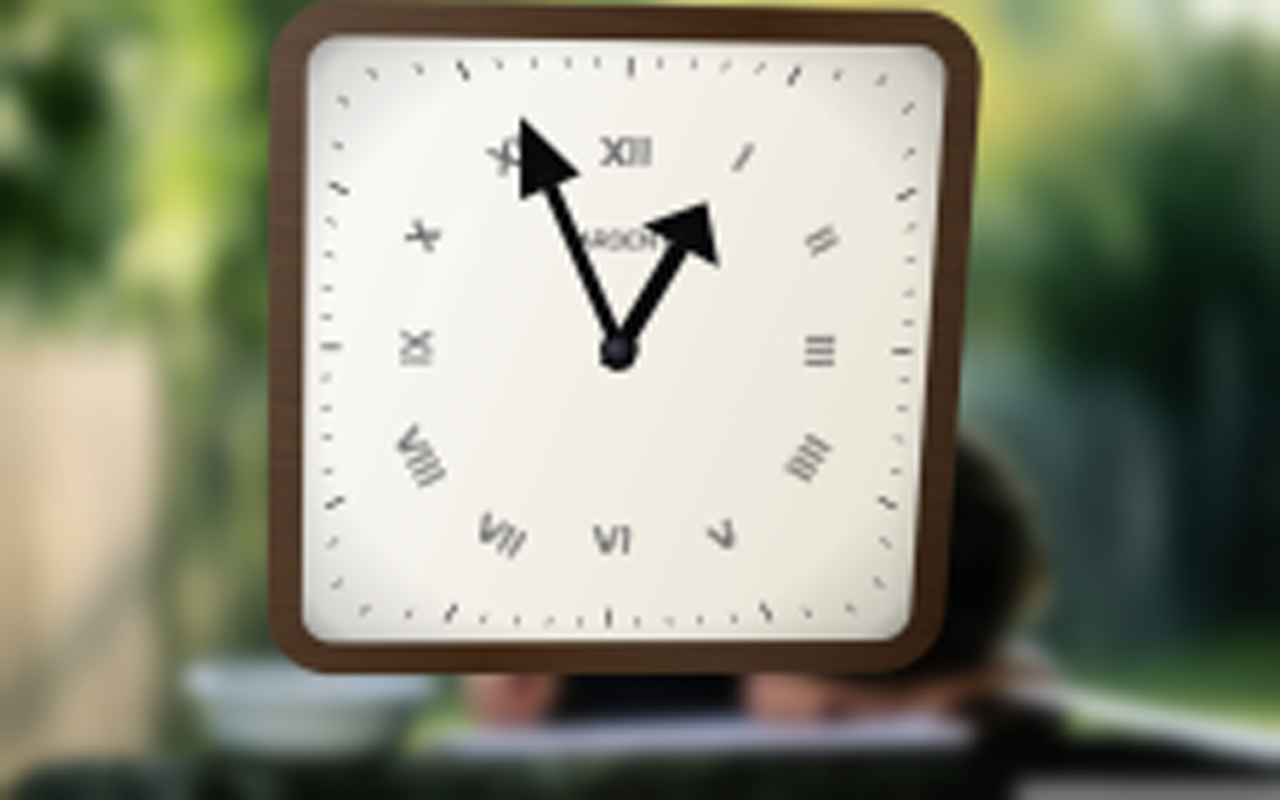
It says 12 h 56 min
